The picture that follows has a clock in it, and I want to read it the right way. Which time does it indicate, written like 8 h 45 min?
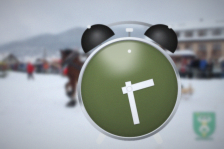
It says 2 h 28 min
